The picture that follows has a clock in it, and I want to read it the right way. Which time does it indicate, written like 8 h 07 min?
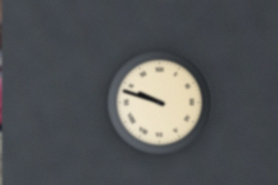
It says 9 h 48 min
